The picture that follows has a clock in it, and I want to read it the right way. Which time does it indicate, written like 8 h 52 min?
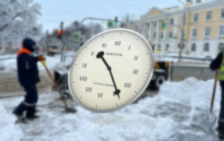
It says 10 h 24 min
